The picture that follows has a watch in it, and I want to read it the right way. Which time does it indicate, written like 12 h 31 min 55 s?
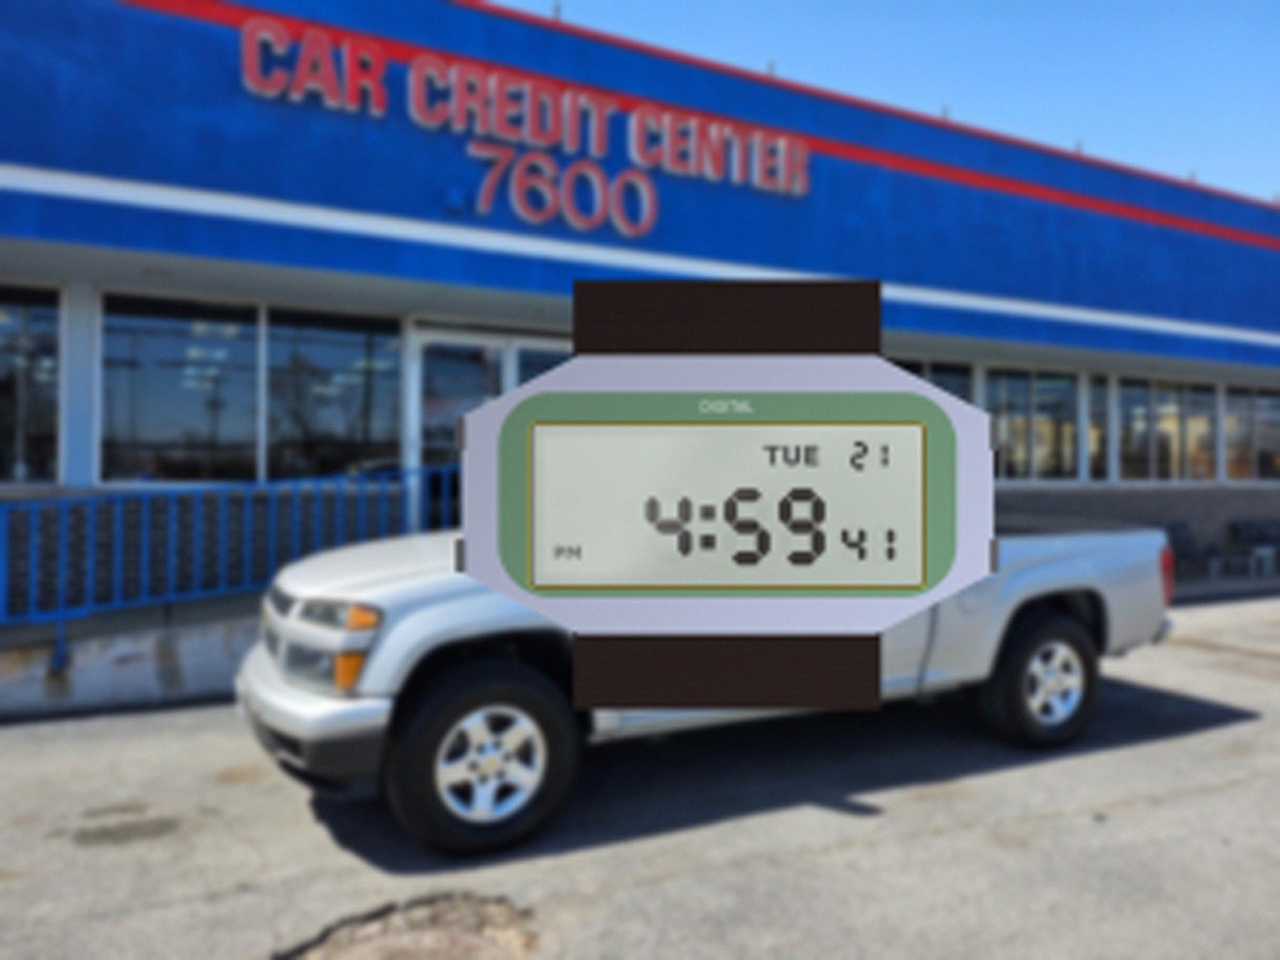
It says 4 h 59 min 41 s
